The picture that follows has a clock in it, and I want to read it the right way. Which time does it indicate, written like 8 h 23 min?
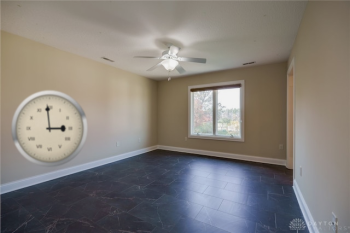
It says 2 h 59 min
